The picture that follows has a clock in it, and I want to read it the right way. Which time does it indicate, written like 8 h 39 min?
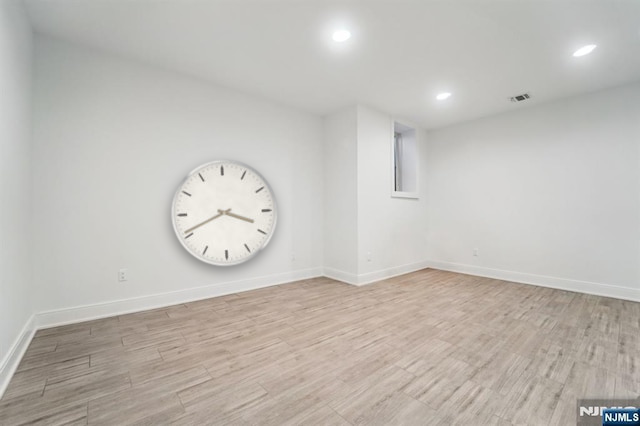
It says 3 h 41 min
